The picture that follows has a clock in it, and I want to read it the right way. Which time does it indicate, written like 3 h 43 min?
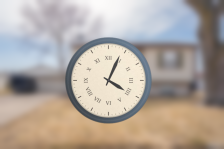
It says 4 h 04 min
